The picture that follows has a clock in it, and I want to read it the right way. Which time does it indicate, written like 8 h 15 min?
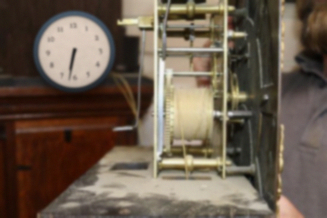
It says 6 h 32 min
